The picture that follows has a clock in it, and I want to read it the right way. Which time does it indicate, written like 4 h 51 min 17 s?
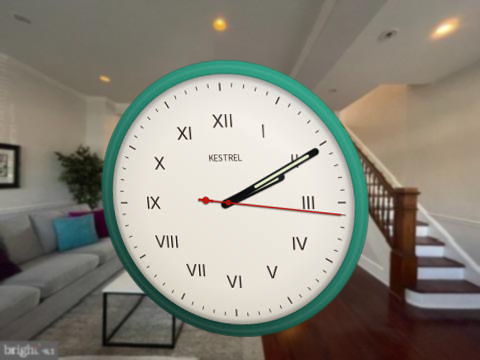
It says 2 h 10 min 16 s
